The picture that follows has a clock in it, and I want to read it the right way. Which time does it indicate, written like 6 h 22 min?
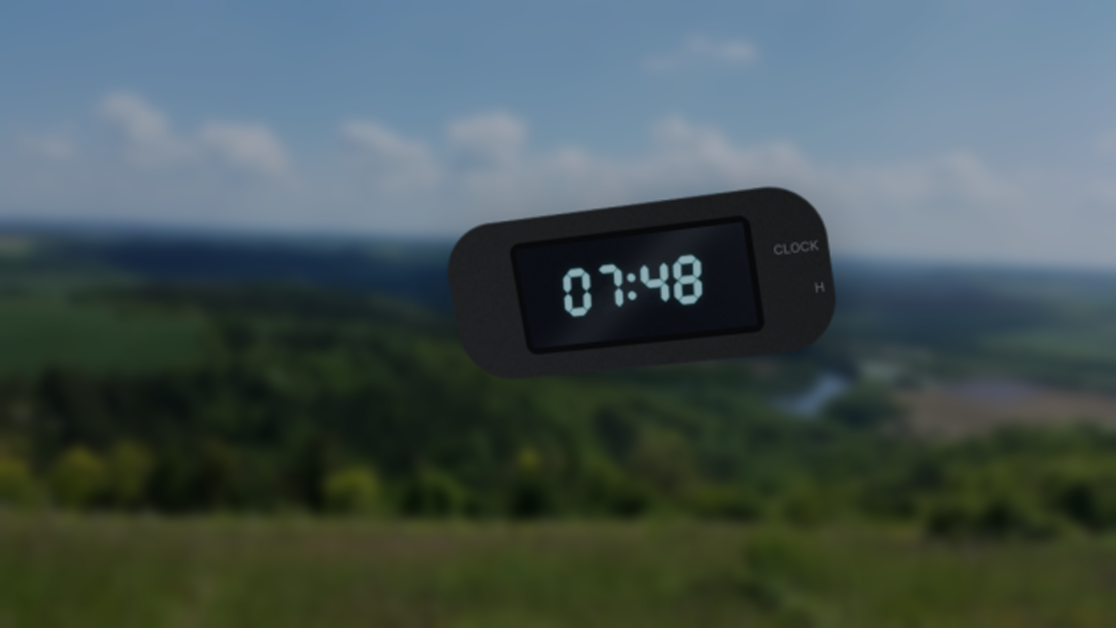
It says 7 h 48 min
